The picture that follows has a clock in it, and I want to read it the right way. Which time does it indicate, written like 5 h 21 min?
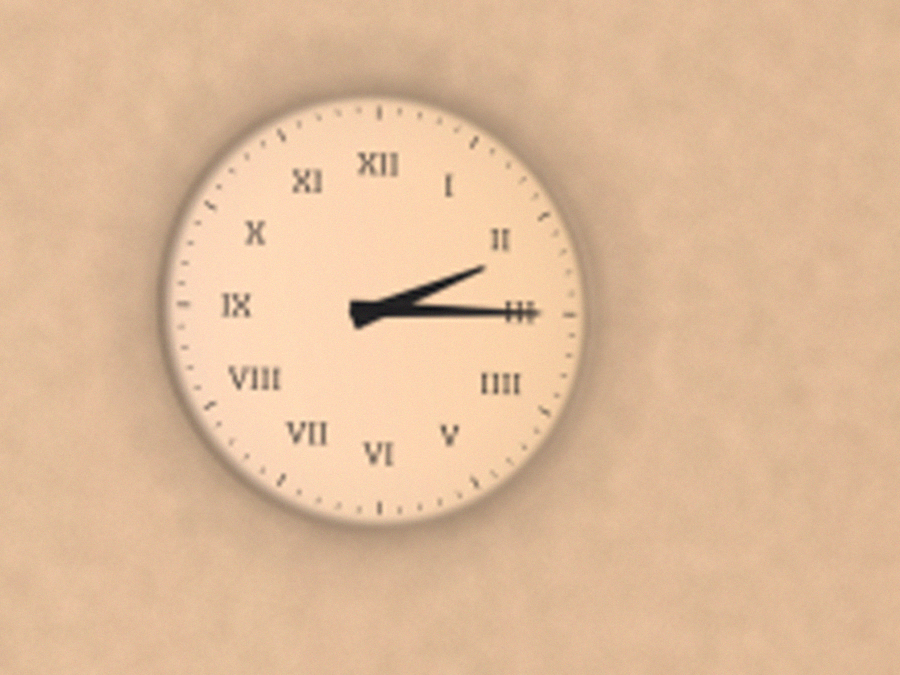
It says 2 h 15 min
